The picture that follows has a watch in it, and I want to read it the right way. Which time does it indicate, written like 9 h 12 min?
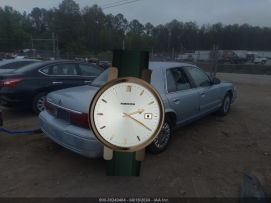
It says 2 h 20 min
